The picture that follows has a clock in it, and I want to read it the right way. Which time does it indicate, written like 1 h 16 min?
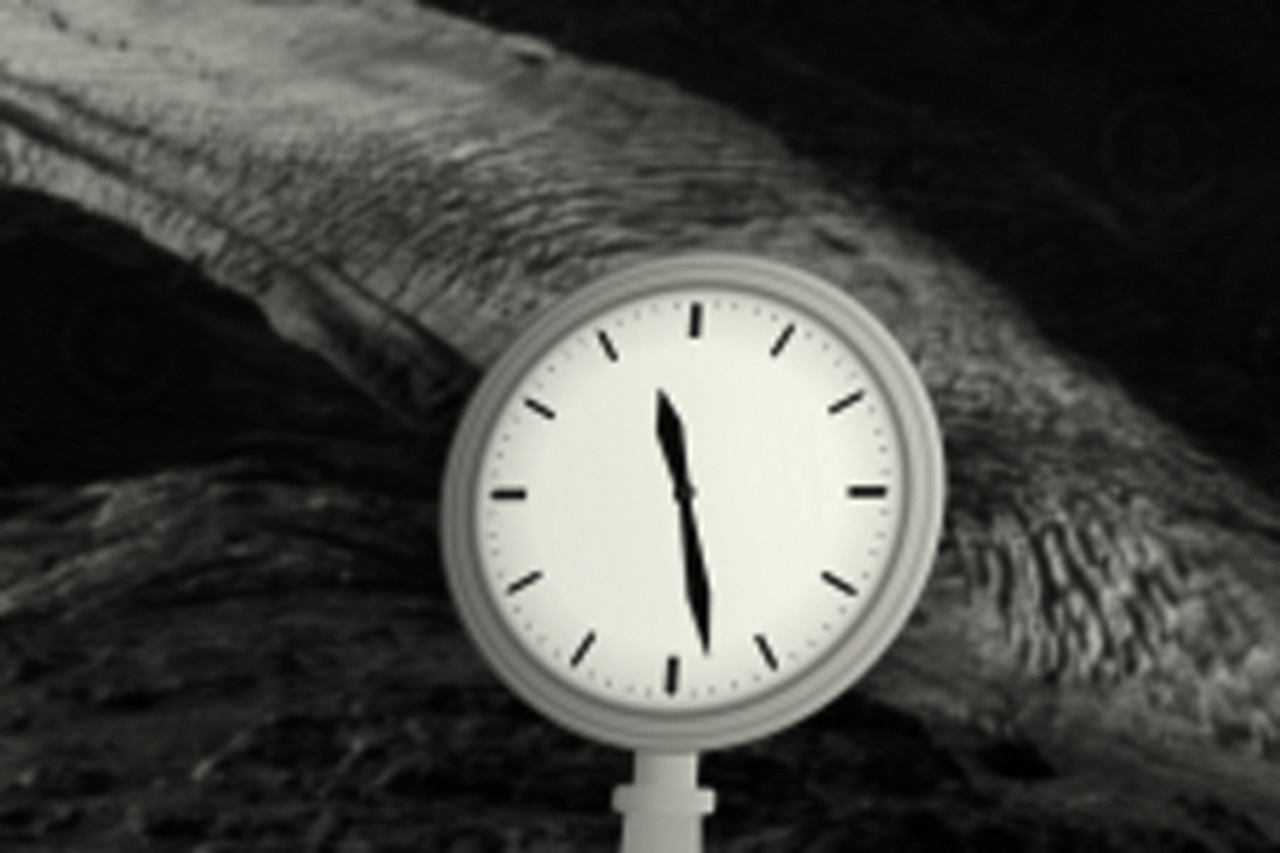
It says 11 h 28 min
